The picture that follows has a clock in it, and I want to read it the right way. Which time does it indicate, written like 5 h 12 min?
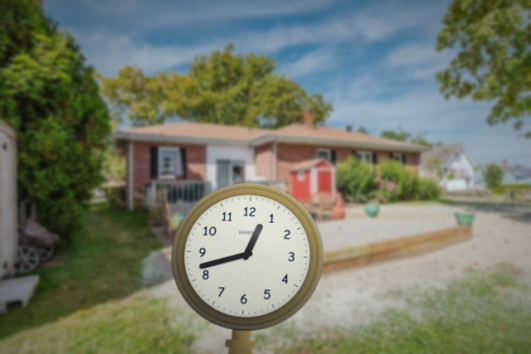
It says 12 h 42 min
